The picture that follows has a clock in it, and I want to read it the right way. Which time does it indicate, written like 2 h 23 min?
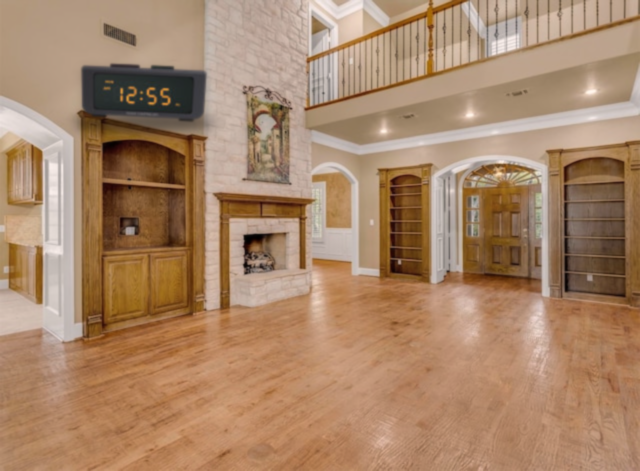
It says 12 h 55 min
